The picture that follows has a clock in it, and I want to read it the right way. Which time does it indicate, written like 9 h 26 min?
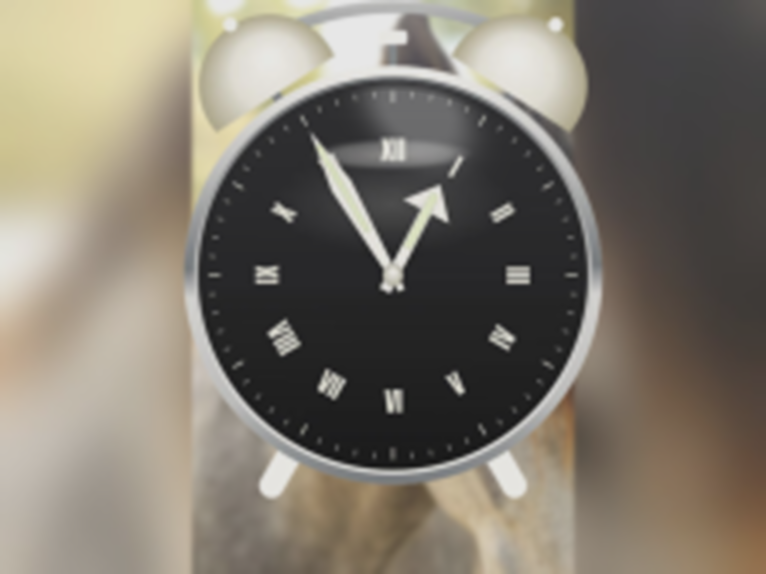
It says 12 h 55 min
